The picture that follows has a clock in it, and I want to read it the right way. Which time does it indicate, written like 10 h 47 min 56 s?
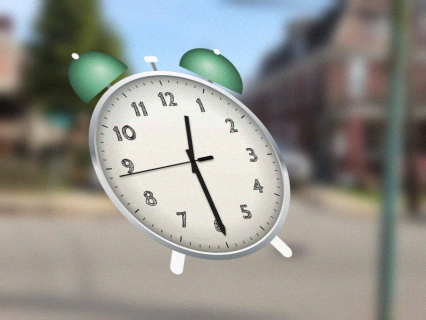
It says 12 h 29 min 44 s
